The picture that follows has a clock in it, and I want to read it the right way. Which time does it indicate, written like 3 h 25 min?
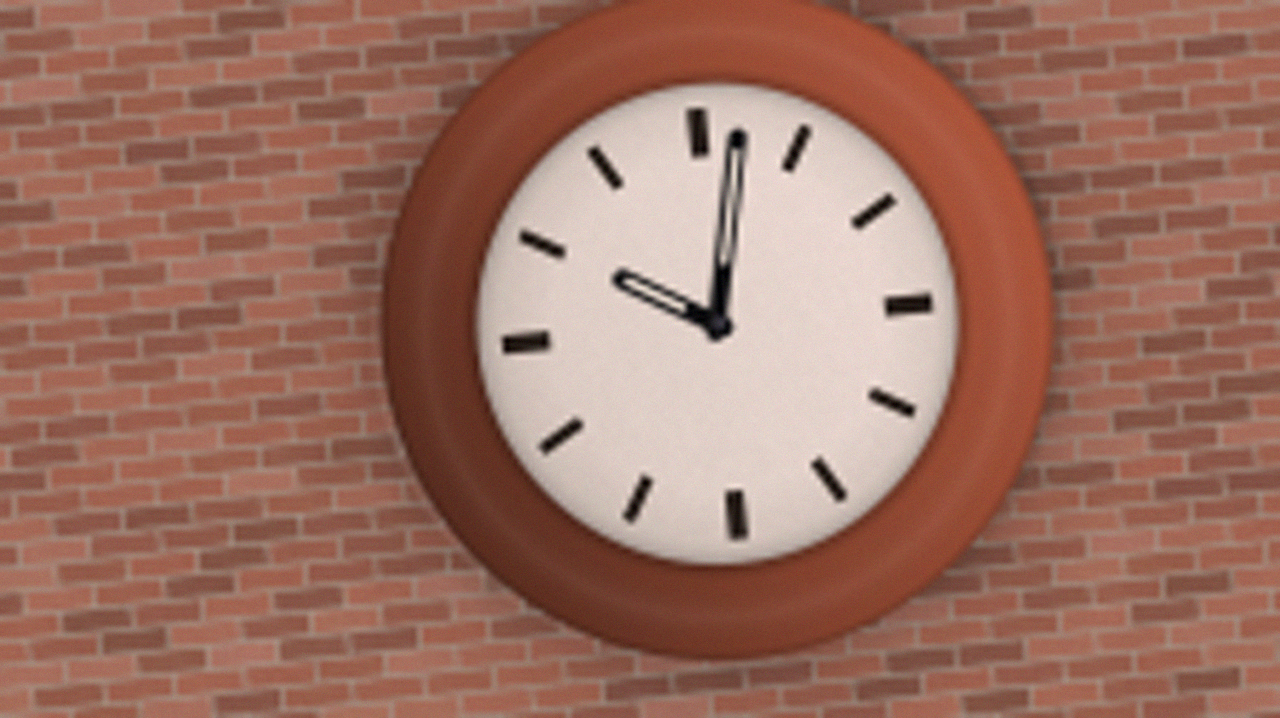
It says 10 h 02 min
